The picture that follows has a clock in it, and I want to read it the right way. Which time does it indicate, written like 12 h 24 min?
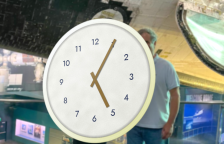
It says 5 h 05 min
